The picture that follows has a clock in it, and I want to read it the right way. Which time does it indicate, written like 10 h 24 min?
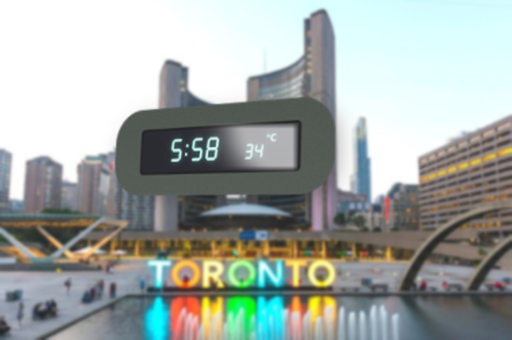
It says 5 h 58 min
